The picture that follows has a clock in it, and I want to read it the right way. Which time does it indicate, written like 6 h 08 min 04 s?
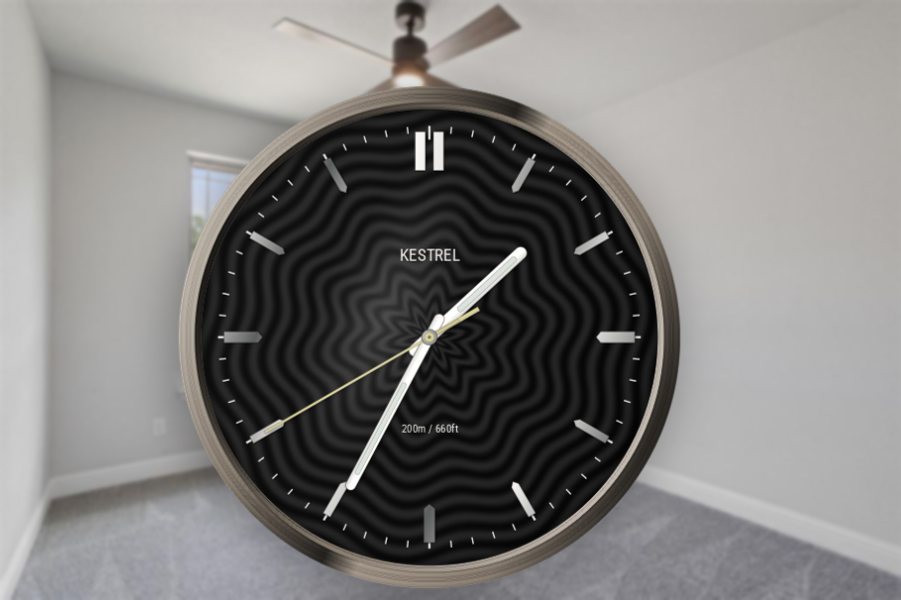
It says 1 h 34 min 40 s
